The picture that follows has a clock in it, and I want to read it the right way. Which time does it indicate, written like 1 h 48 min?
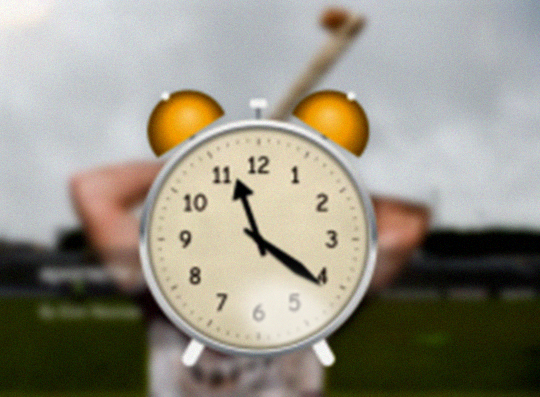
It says 11 h 21 min
